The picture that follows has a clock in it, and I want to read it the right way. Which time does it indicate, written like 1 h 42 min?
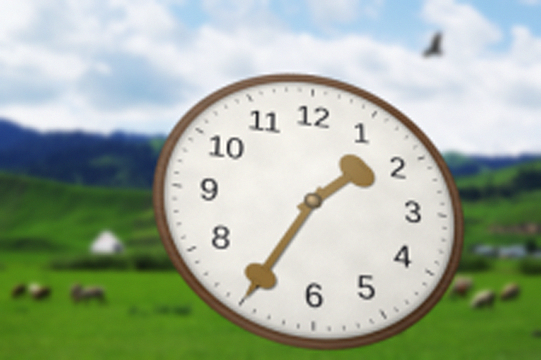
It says 1 h 35 min
